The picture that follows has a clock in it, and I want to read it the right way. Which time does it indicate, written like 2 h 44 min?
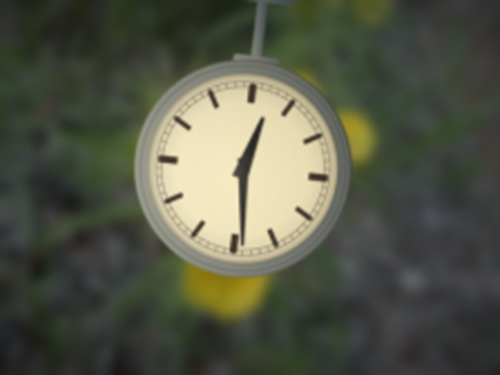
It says 12 h 29 min
